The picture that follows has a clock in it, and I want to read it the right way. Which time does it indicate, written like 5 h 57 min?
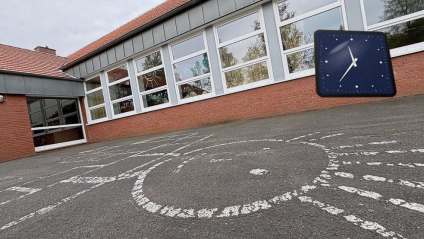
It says 11 h 36 min
